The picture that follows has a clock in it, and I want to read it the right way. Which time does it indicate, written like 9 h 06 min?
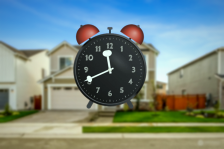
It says 11 h 41 min
